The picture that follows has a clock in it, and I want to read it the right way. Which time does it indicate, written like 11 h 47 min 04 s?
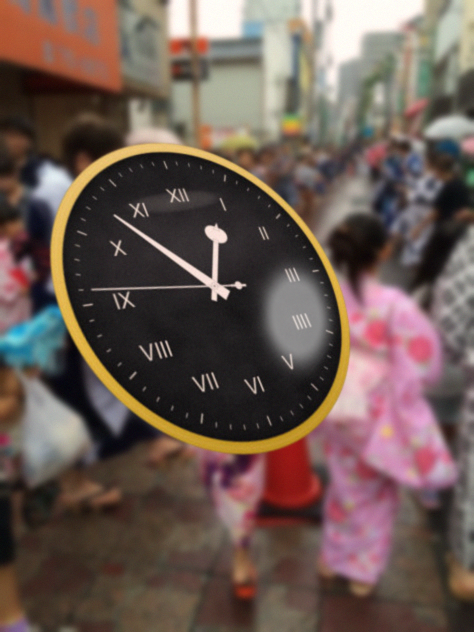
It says 12 h 52 min 46 s
